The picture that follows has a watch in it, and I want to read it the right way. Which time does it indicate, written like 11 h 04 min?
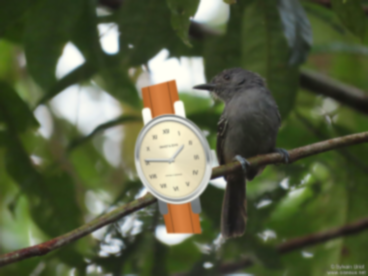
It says 1 h 46 min
